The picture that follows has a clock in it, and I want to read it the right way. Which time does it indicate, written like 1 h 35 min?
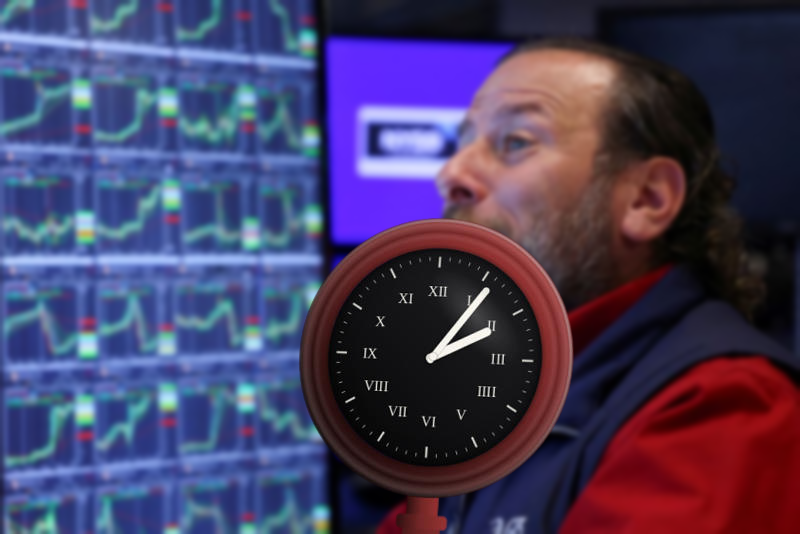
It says 2 h 06 min
